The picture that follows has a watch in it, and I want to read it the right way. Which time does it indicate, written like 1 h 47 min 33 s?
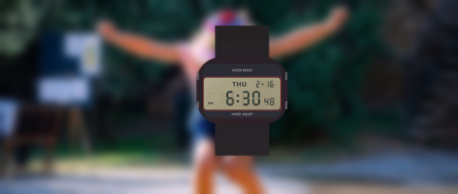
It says 6 h 30 min 48 s
